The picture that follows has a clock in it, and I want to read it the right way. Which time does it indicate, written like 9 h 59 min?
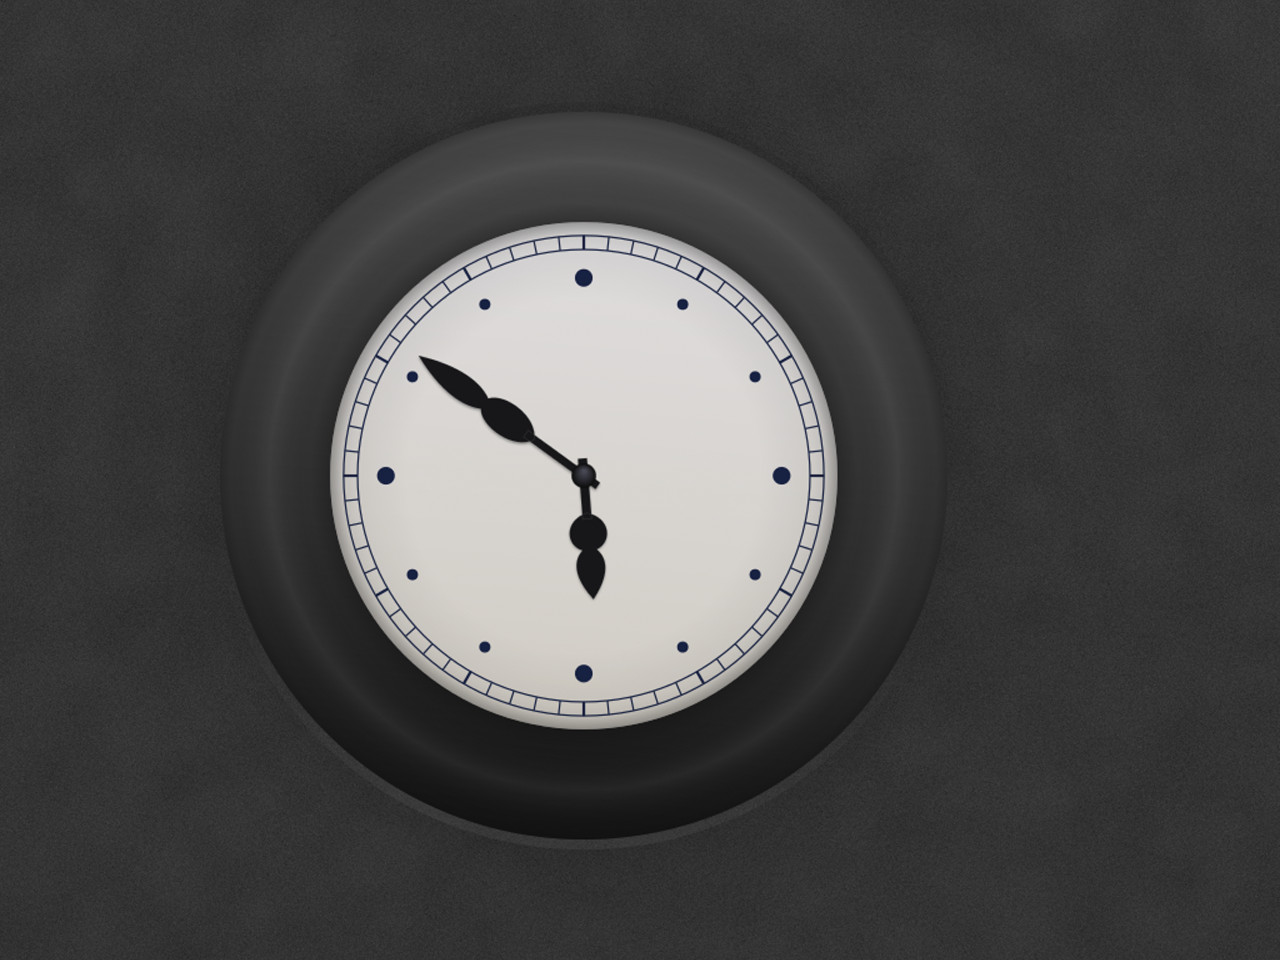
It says 5 h 51 min
